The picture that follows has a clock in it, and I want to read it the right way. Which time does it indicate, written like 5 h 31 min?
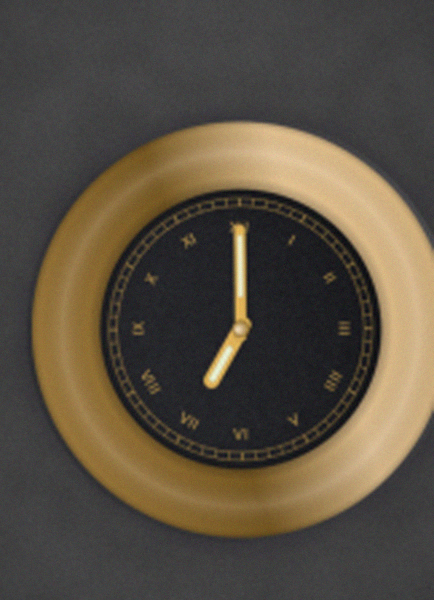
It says 7 h 00 min
